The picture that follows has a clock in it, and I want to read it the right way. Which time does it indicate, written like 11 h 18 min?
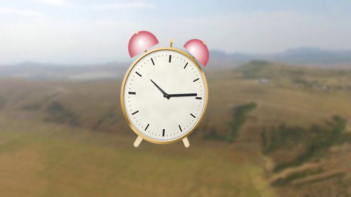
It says 10 h 14 min
